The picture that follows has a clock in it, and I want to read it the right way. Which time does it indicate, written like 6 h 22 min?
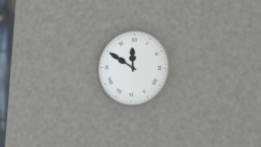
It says 11 h 50 min
